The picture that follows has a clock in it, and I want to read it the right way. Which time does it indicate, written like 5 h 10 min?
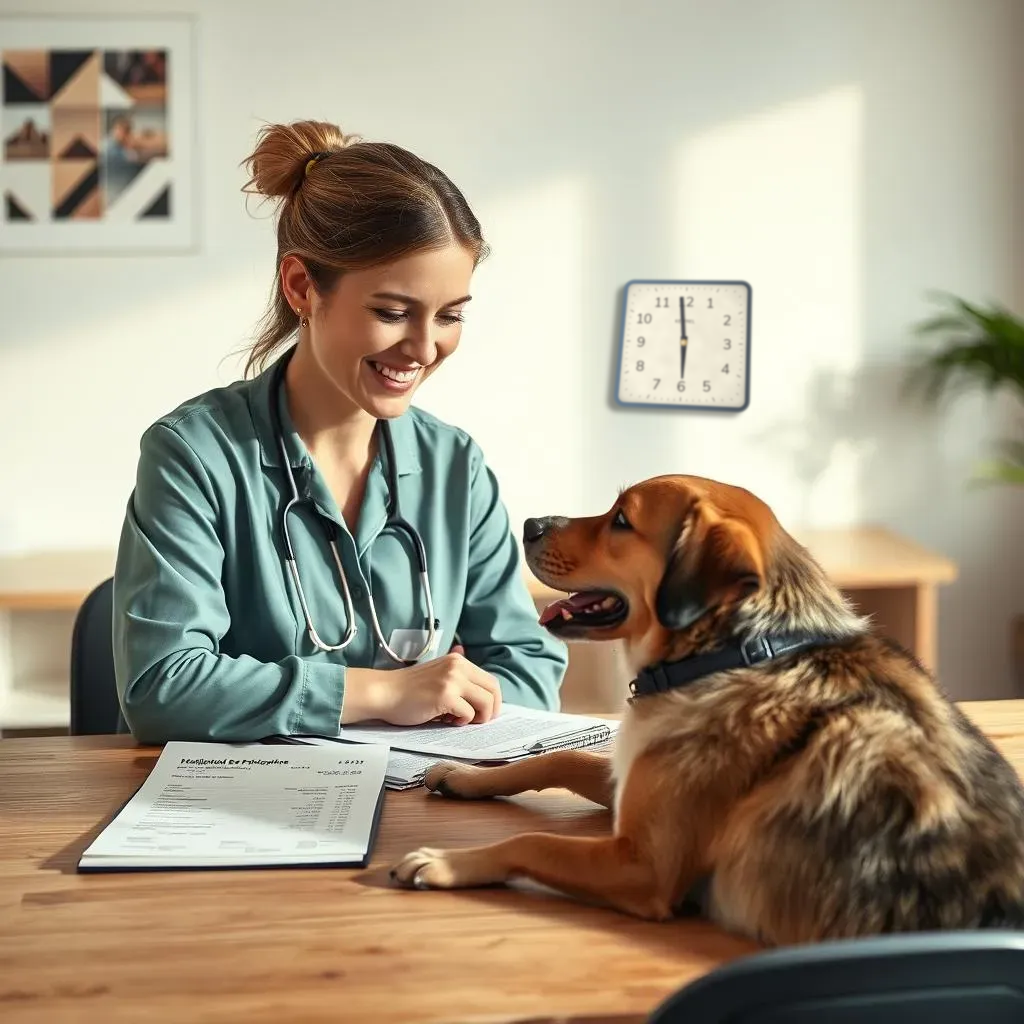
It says 5 h 59 min
